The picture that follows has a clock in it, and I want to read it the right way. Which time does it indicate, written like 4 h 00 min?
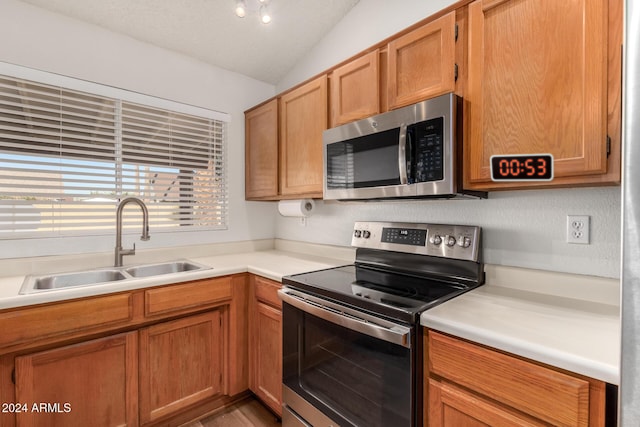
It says 0 h 53 min
